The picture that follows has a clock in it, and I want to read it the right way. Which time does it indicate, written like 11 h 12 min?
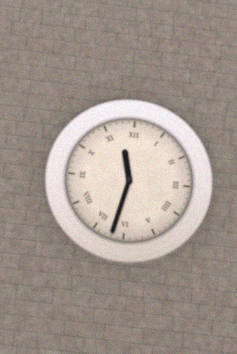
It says 11 h 32 min
